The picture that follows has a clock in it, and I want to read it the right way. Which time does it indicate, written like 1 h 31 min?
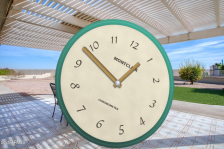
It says 12 h 48 min
